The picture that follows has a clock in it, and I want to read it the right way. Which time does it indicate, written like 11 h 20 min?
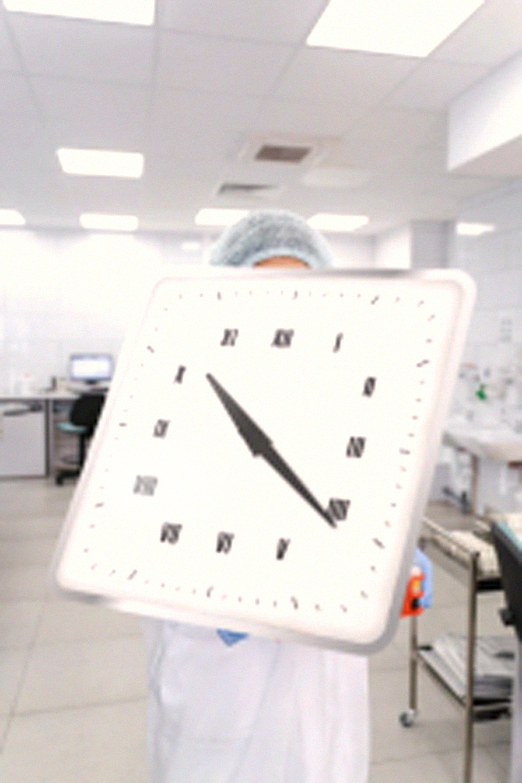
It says 10 h 21 min
